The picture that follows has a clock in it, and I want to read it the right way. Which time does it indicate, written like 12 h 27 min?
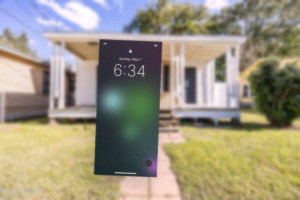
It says 6 h 34 min
